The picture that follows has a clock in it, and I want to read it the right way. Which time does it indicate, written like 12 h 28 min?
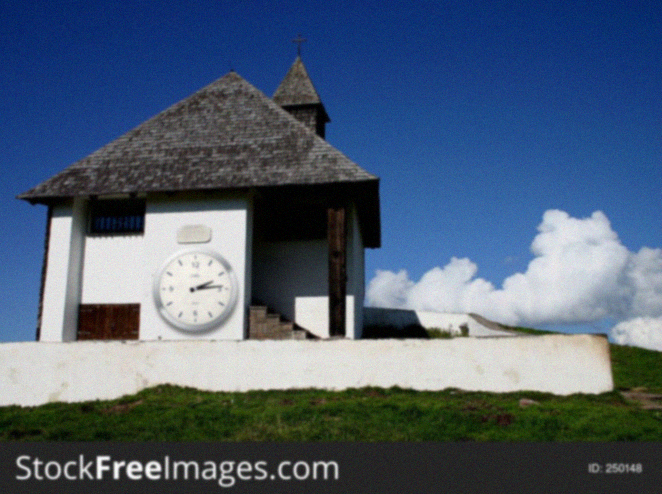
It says 2 h 14 min
